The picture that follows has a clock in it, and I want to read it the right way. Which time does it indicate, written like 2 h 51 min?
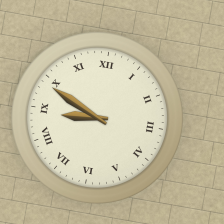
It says 8 h 49 min
